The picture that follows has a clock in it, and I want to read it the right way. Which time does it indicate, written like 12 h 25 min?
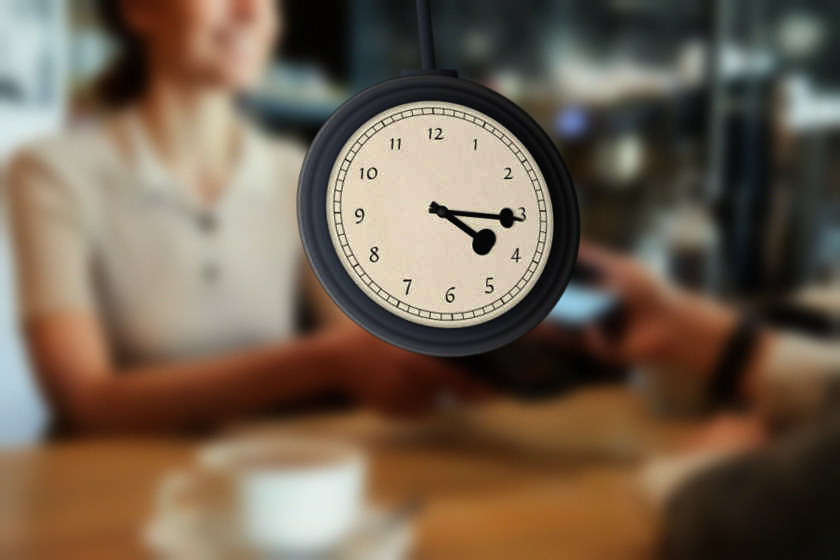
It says 4 h 16 min
